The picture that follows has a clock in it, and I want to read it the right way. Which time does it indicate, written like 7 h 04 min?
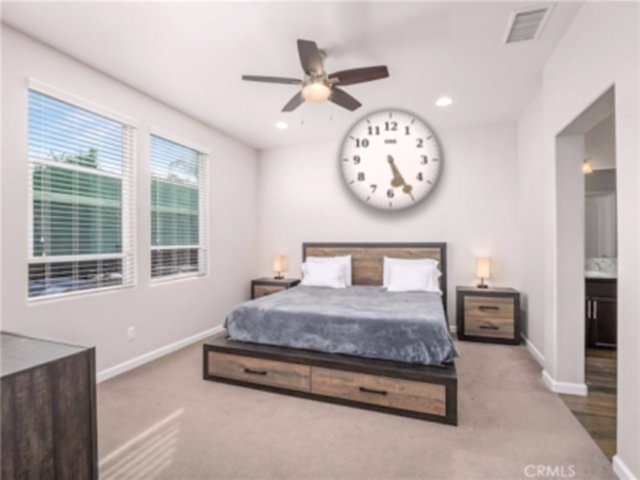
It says 5 h 25 min
